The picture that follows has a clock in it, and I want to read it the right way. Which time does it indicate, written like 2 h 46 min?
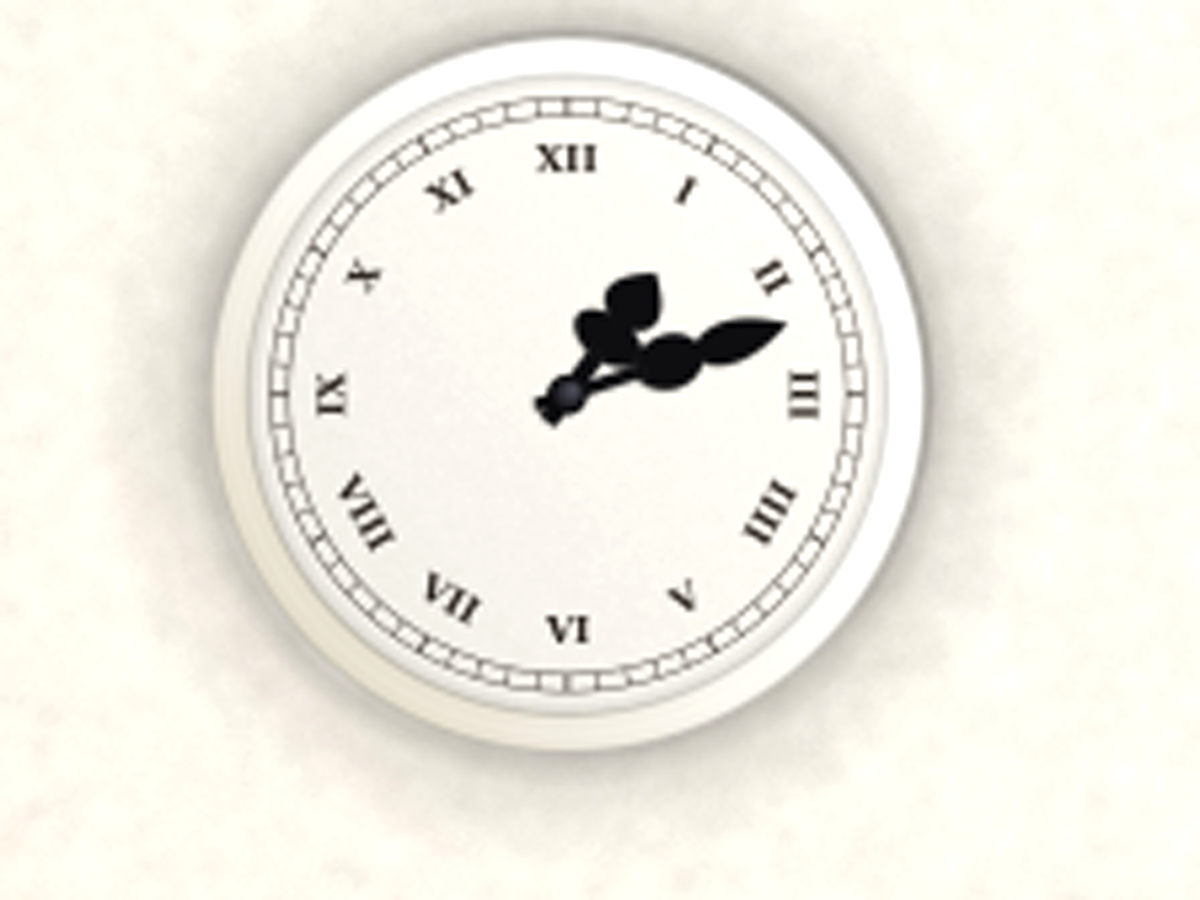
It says 1 h 12 min
